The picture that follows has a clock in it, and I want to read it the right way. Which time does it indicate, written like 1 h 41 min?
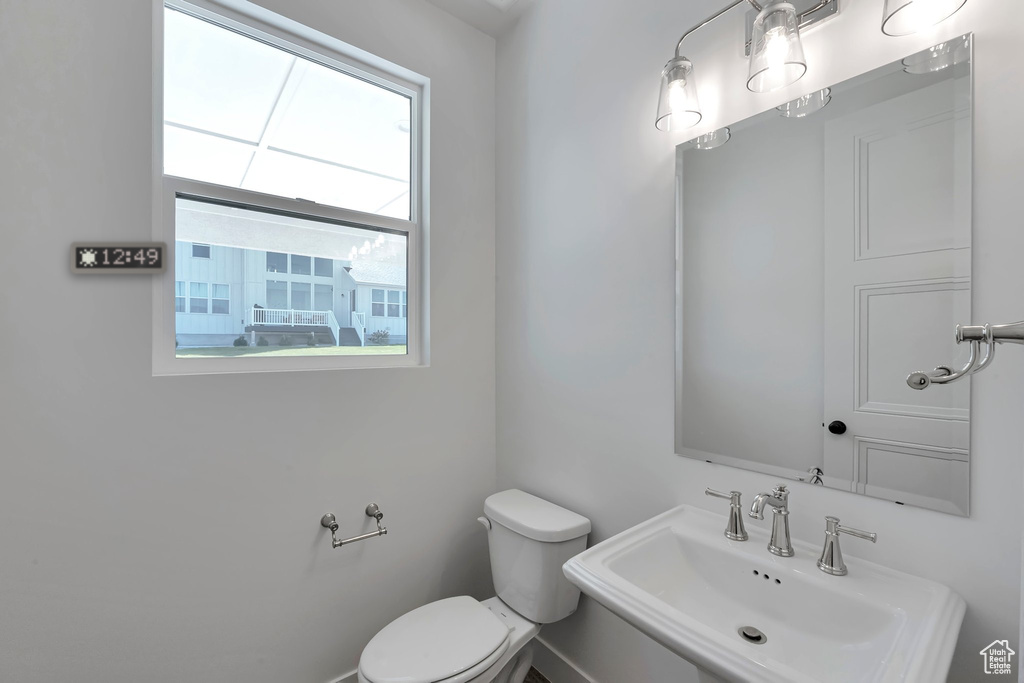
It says 12 h 49 min
